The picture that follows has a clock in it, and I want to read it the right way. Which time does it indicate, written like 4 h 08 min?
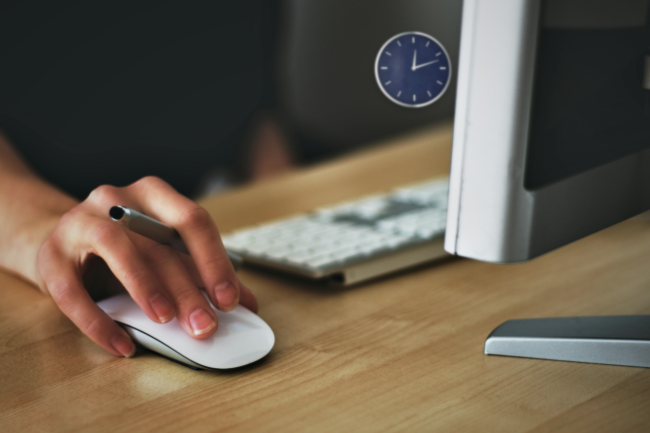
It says 12 h 12 min
